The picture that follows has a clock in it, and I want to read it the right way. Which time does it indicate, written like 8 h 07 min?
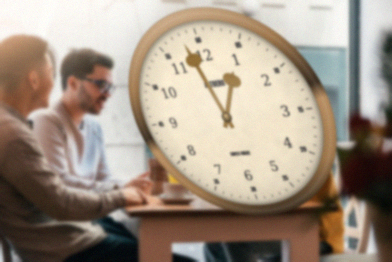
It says 12 h 58 min
